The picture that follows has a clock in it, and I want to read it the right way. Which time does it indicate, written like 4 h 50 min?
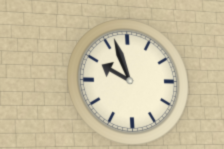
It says 9 h 57 min
